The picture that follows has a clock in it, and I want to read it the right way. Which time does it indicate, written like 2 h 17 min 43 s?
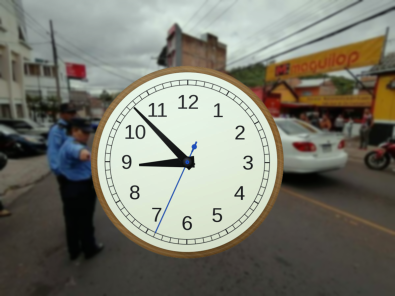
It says 8 h 52 min 34 s
